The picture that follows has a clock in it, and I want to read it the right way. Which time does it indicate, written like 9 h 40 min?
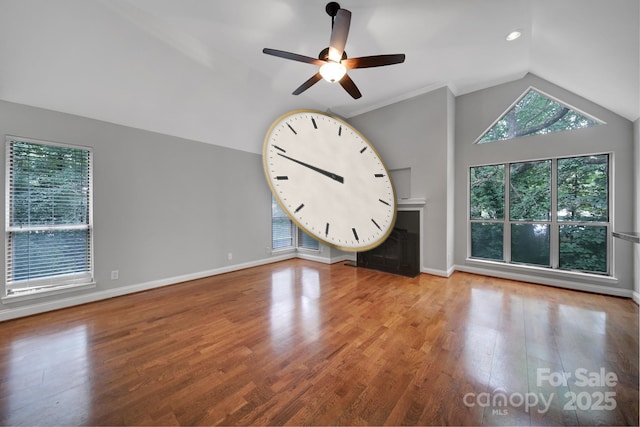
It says 9 h 49 min
